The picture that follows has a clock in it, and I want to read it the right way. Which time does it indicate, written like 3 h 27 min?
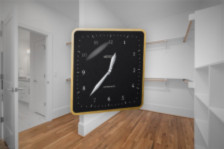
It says 12 h 37 min
